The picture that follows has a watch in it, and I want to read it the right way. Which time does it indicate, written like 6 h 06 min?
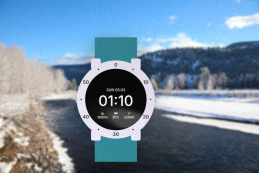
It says 1 h 10 min
